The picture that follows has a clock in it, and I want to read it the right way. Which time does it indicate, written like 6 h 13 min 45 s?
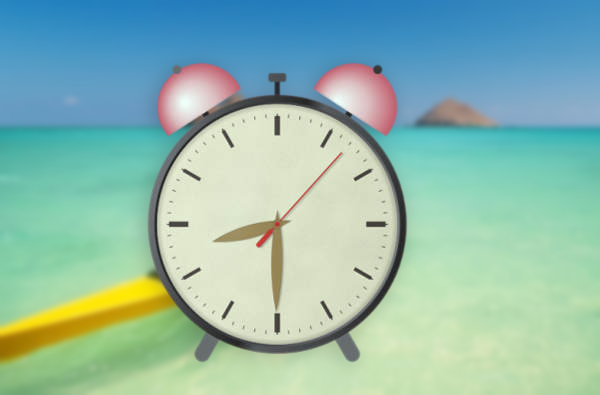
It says 8 h 30 min 07 s
